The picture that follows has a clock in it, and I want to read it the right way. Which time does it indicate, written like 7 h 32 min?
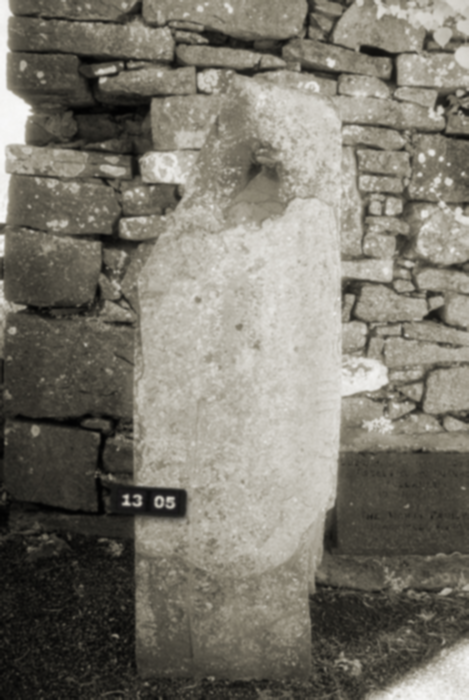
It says 13 h 05 min
